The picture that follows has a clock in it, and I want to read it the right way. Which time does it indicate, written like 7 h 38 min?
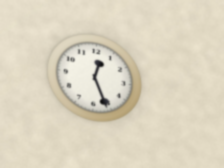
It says 12 h 26 min
